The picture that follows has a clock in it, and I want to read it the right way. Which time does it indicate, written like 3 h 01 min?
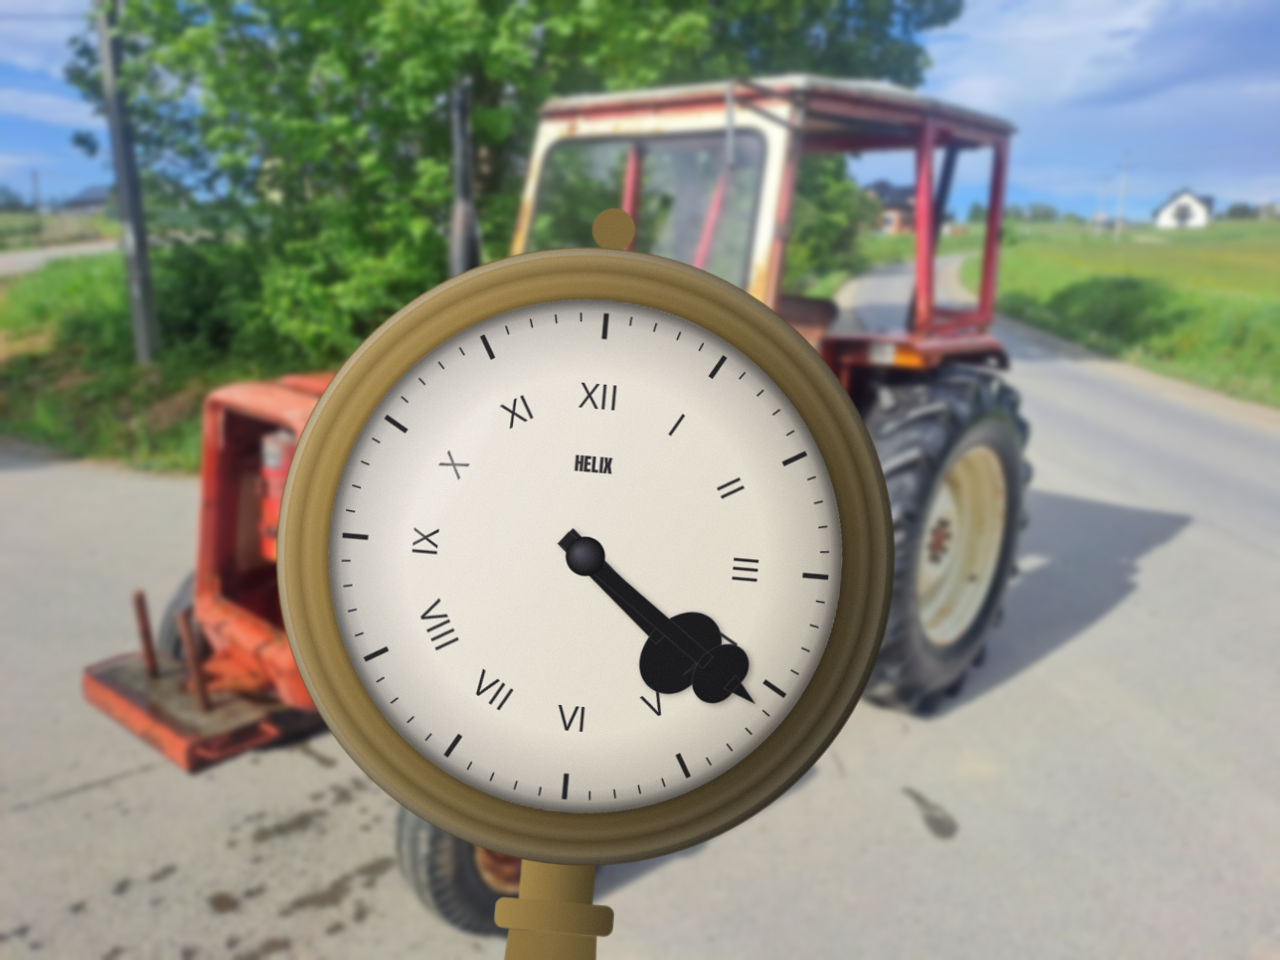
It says 4 h 21 min
